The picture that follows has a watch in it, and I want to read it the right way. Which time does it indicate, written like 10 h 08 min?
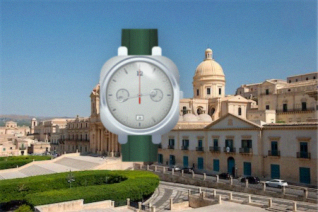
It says 2 h 43 min
